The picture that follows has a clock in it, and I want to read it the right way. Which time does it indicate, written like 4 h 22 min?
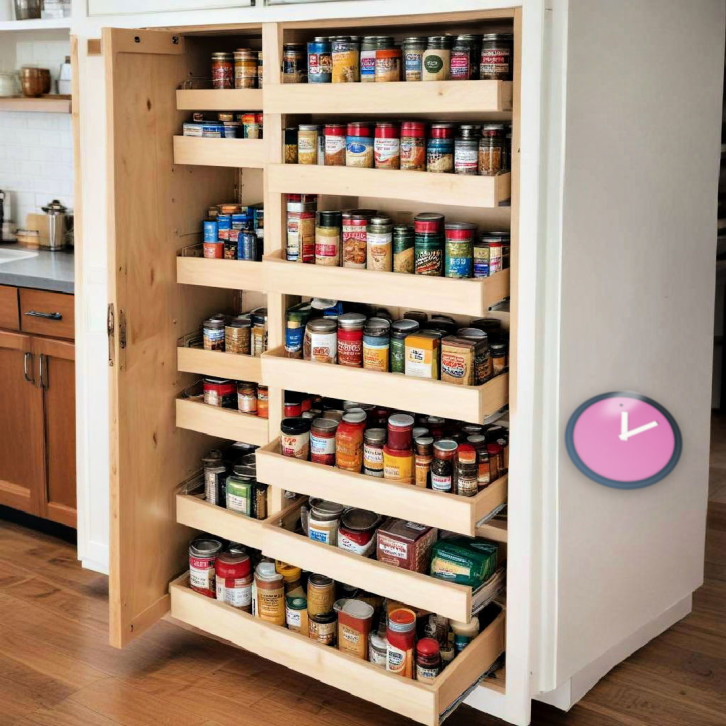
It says 12 h 11 min
